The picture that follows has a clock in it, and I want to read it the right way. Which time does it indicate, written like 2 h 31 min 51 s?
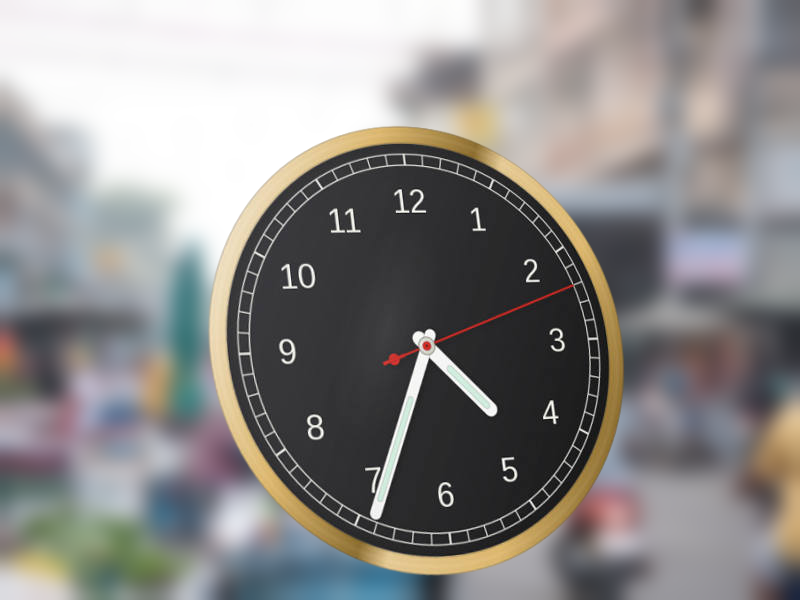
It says 4 h 34 min 12 s
